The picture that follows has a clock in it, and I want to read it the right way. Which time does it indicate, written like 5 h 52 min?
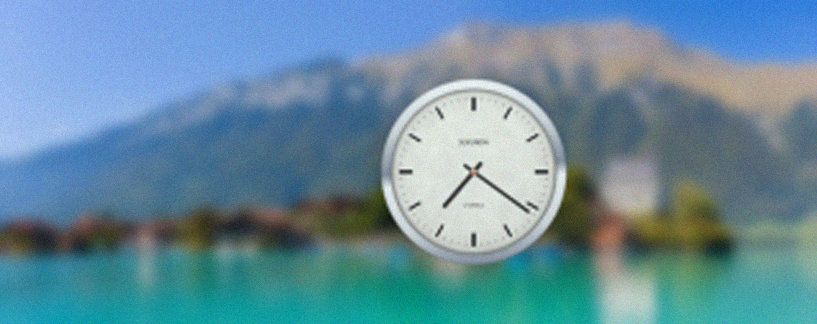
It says 7 h 21 min
